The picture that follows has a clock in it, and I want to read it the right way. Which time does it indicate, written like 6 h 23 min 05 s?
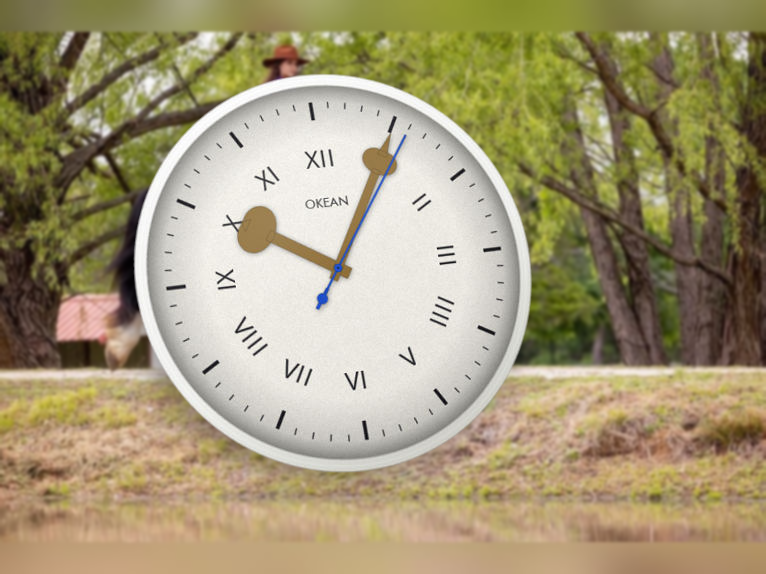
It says 10 h 05 min 06 s
